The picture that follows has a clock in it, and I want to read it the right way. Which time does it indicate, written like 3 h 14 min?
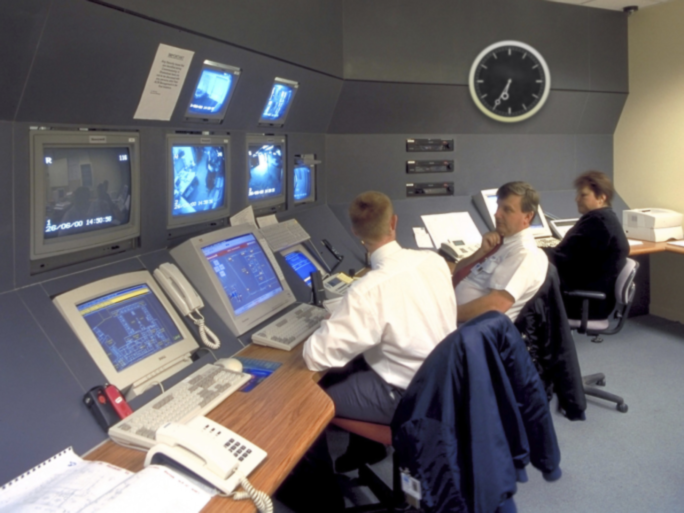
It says 6 h 35 min
